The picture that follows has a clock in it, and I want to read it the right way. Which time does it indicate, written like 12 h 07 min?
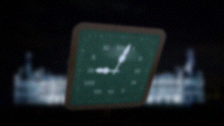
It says 9 h 03 min
